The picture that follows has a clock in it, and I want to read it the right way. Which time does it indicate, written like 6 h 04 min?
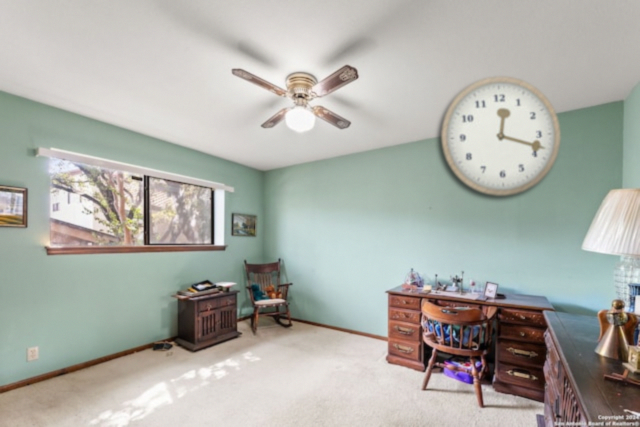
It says 12 h 18 min
